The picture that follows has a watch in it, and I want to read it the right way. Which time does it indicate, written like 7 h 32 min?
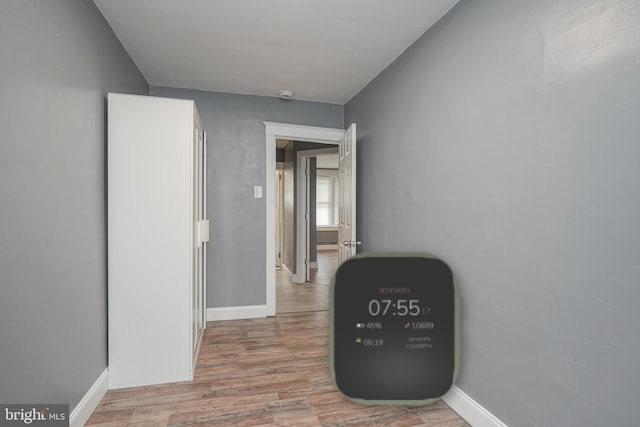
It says 7 h 55 min
